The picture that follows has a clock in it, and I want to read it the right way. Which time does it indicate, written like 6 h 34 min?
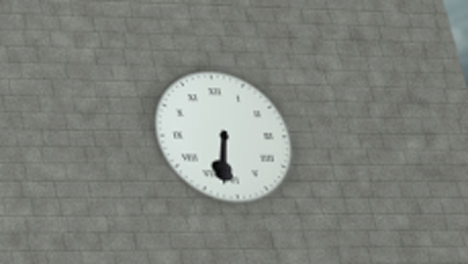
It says 6 h 32 min
